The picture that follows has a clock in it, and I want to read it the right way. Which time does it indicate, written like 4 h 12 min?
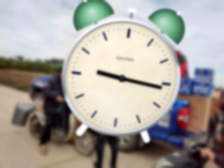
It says 9 h 16 min
